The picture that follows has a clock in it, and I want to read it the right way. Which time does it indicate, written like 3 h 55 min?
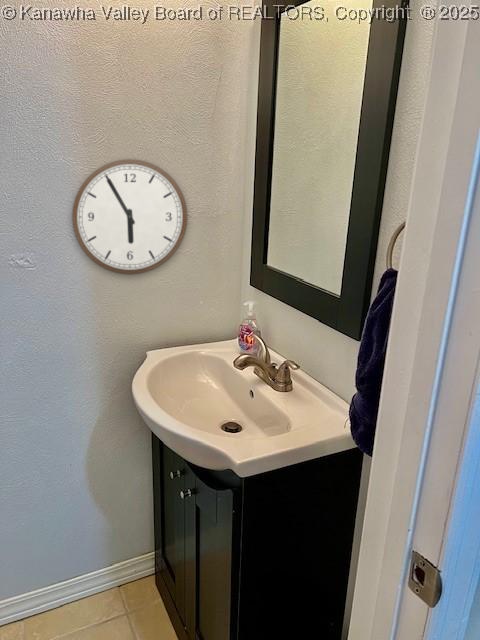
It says 5 h 55 min
